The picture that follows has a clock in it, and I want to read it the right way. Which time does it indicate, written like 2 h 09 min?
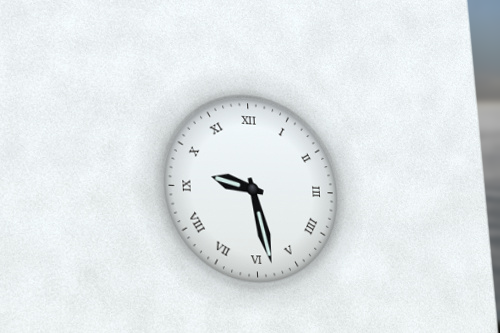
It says 9 h 28 min
